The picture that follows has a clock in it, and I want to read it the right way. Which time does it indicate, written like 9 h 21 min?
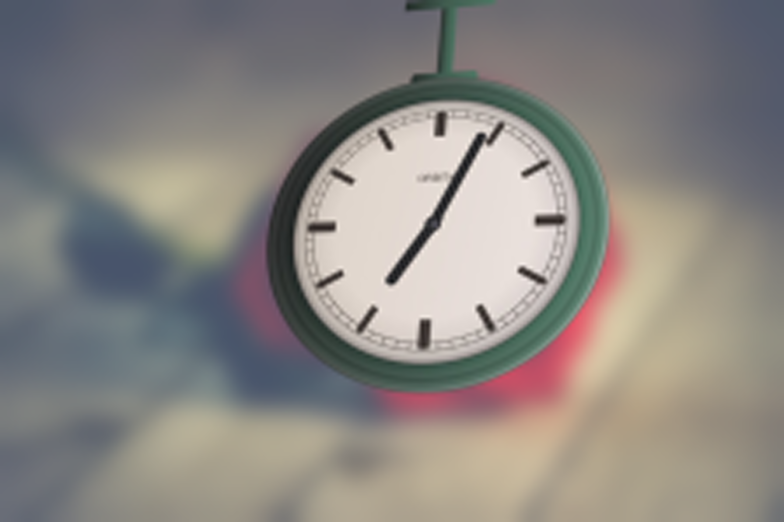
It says 7 h 04 min
